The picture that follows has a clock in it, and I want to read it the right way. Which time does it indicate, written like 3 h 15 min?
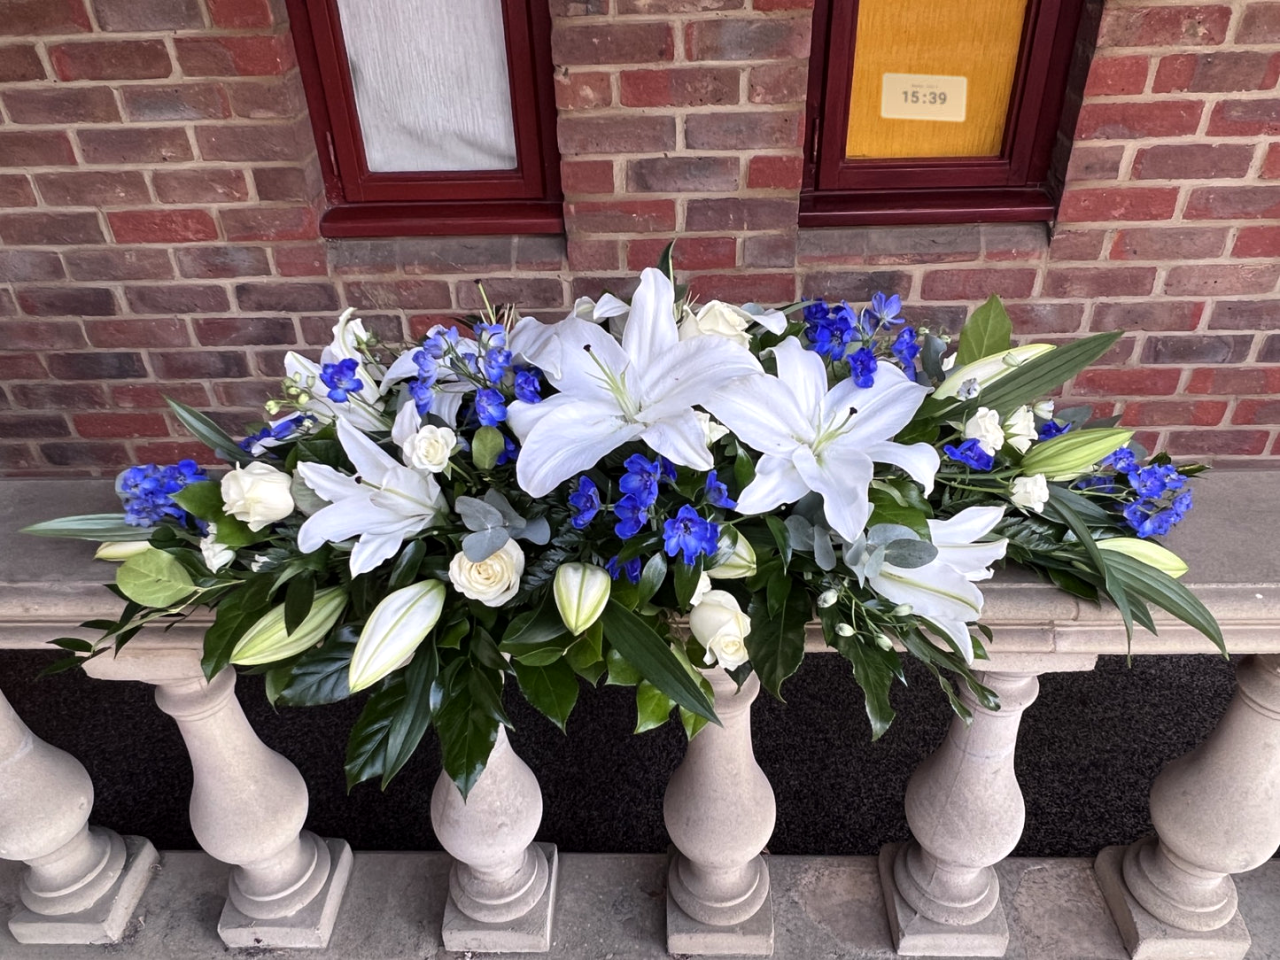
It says 15 h 39 min
